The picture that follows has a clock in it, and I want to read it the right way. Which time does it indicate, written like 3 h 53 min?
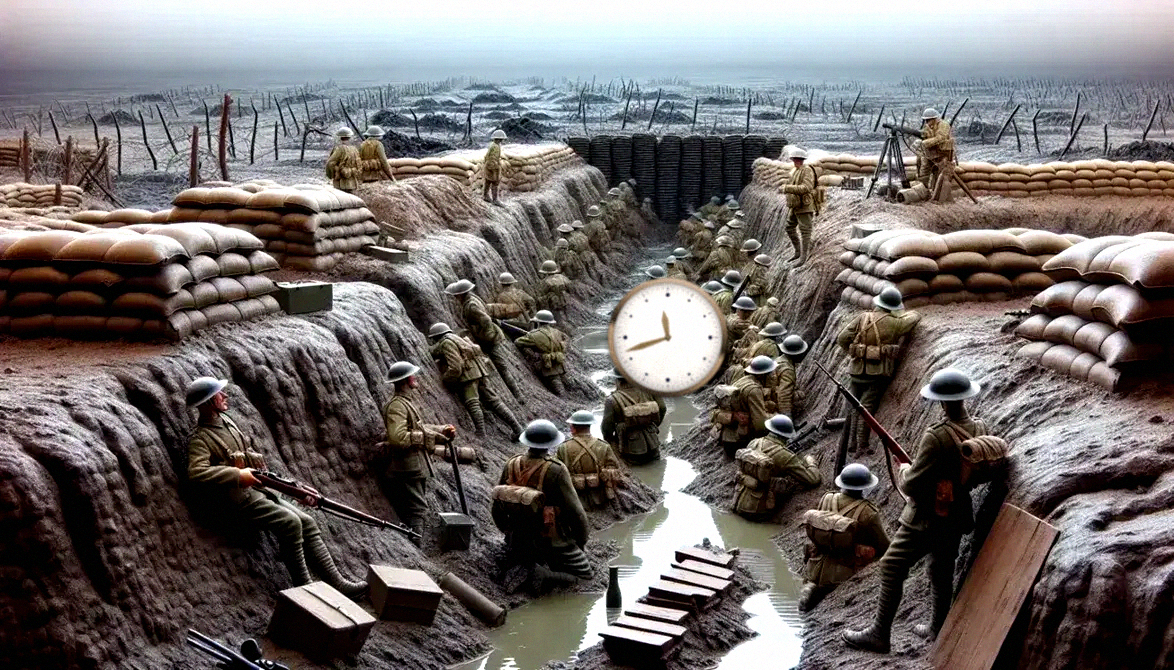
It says 11 h 42 min
